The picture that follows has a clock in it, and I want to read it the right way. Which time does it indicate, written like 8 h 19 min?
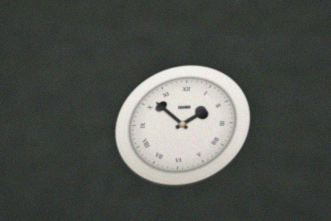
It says 1 h 52 min
